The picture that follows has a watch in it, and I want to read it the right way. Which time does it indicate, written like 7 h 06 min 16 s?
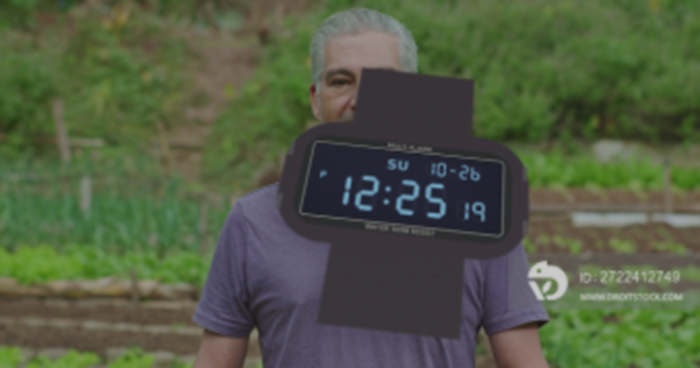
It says 12 h 25 min 19 s
